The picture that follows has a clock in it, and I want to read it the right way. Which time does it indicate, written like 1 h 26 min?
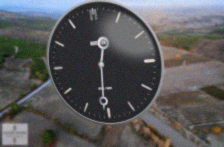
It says 12 h 31 min
